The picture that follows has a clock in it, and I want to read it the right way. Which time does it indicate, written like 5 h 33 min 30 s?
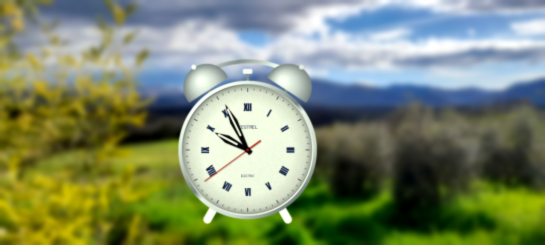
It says 9 h 55 min 39 s
